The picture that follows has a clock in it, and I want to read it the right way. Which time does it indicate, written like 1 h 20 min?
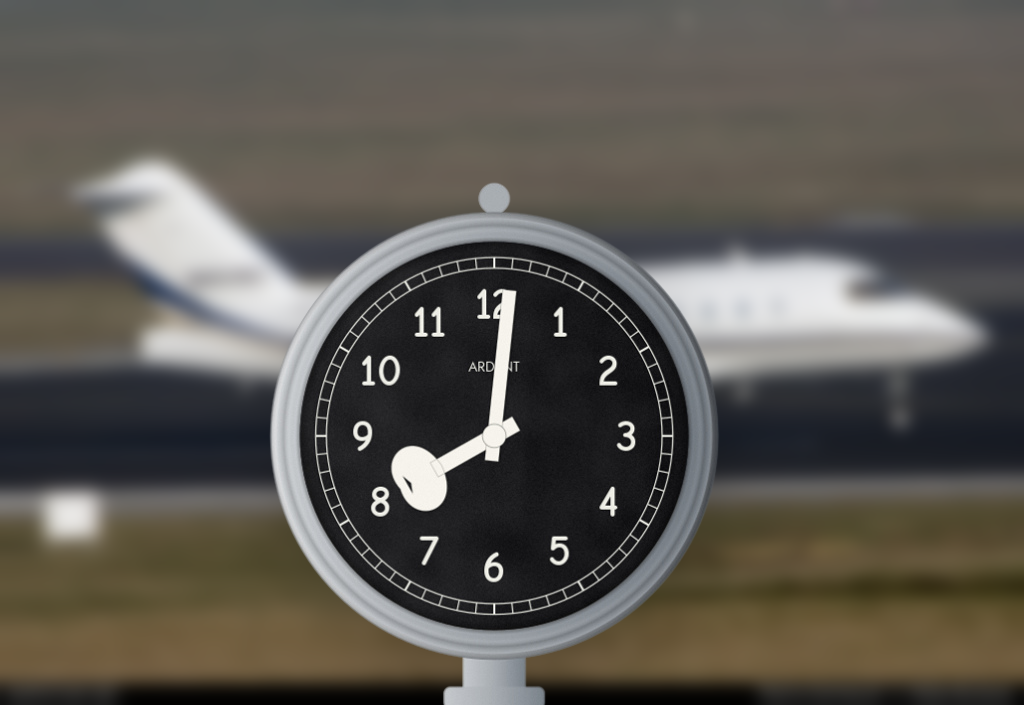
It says 8 h 01 min
